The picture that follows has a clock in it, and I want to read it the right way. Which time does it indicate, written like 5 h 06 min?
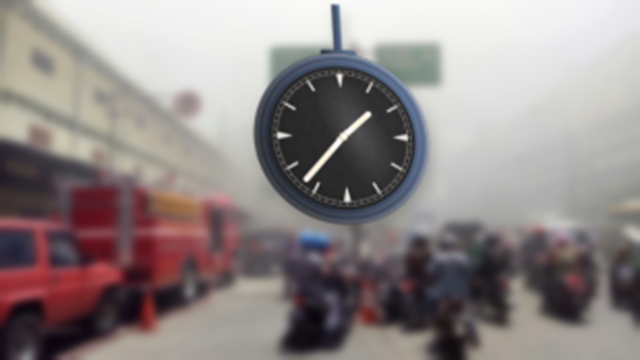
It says 1 h 37 min
